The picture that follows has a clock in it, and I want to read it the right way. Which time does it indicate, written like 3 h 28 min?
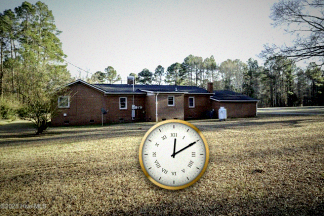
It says 12 h 10 min
